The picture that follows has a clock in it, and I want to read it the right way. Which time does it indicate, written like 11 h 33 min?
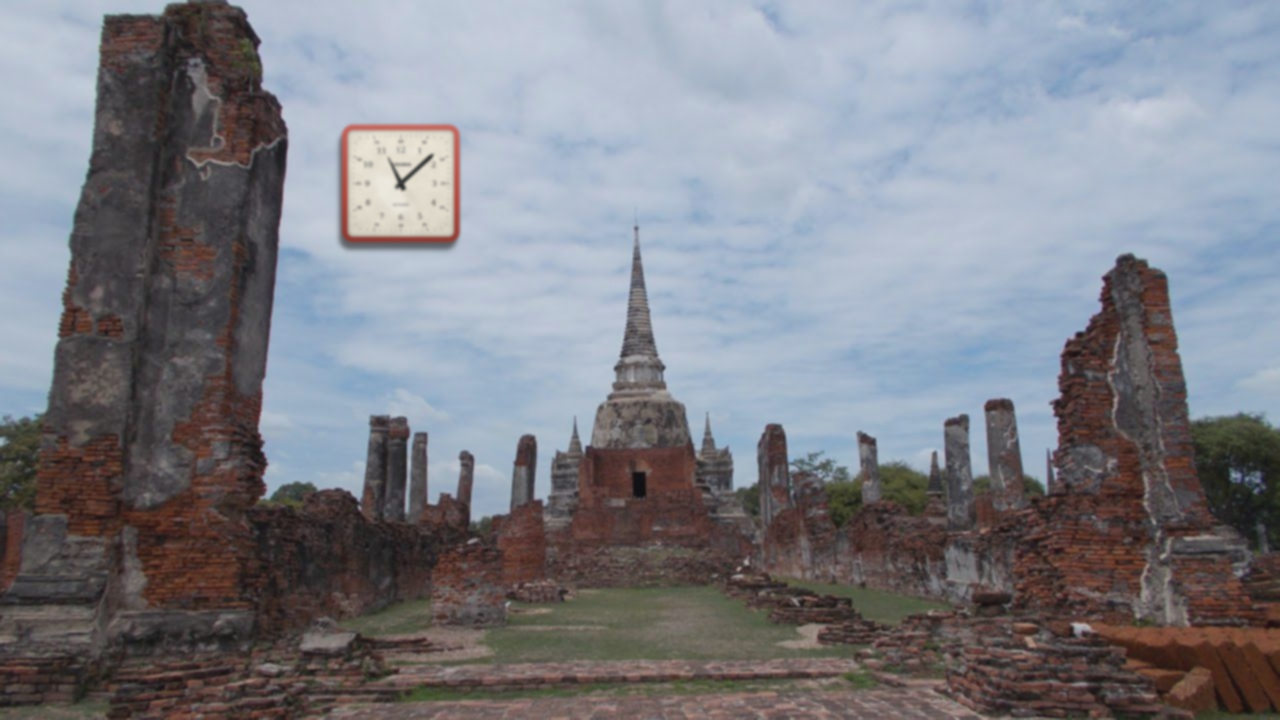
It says 11 h 08 min
